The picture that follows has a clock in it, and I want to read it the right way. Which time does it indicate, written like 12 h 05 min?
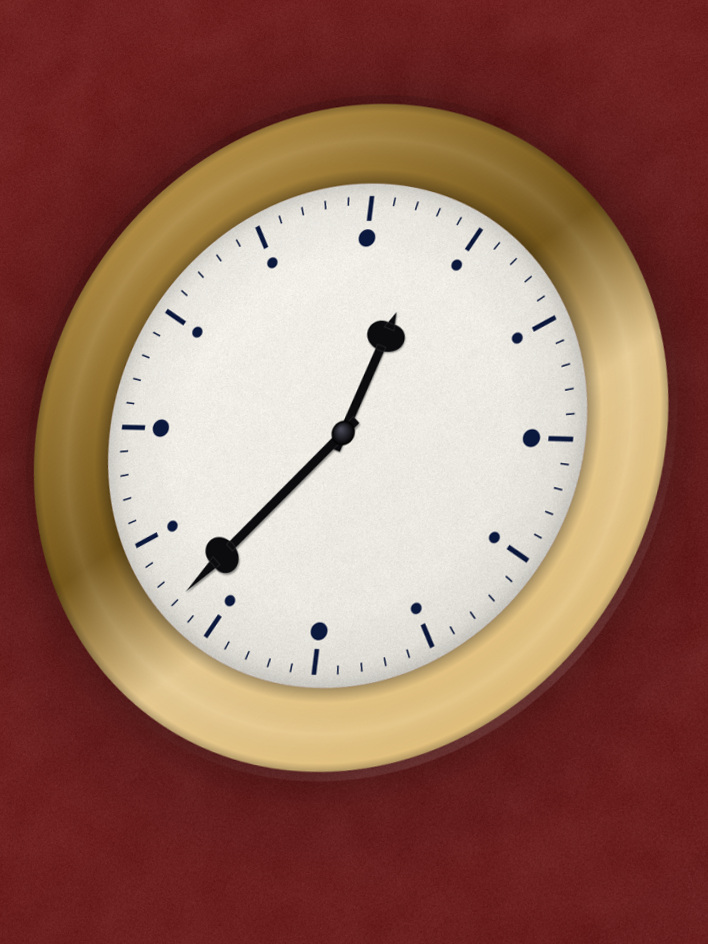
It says 12 h 37 min
